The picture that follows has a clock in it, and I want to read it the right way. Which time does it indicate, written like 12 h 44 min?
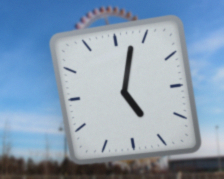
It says 5 h 03 min
